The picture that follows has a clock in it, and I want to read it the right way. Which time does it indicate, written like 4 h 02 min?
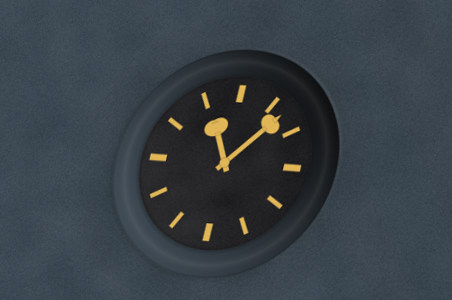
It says 11 h 07 min
